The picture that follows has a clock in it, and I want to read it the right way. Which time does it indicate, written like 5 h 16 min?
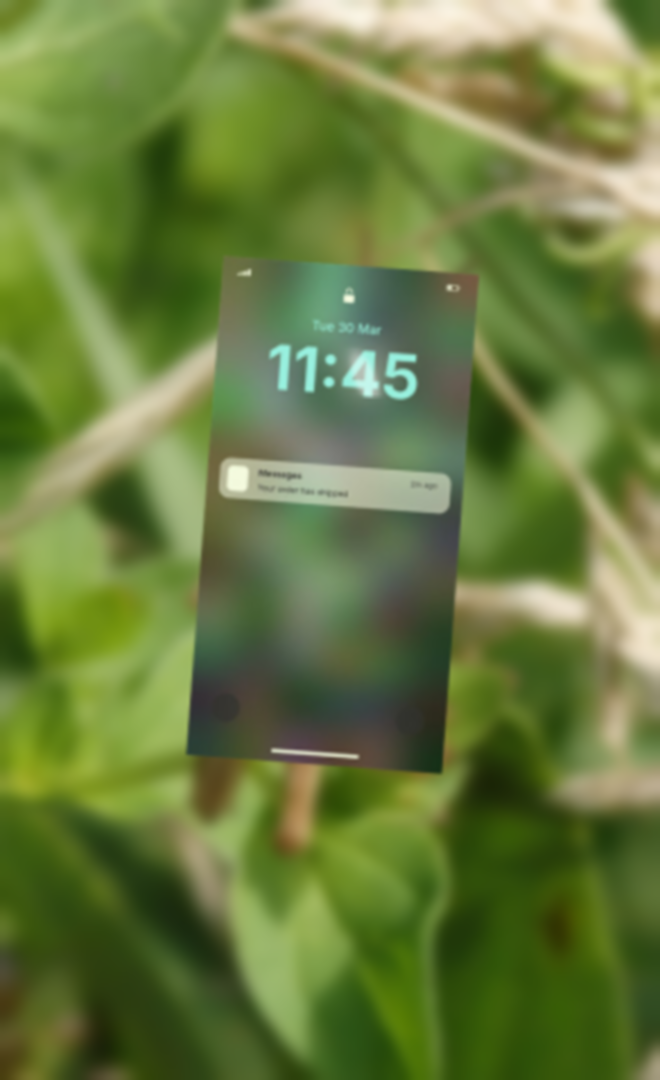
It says 11 h 45 min
